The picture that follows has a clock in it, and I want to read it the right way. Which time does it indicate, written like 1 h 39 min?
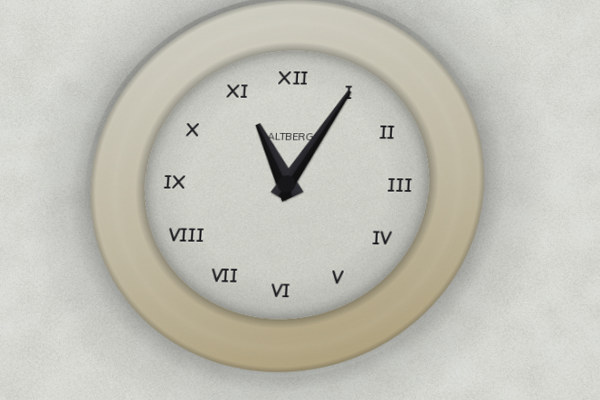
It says 11 h 05 min
